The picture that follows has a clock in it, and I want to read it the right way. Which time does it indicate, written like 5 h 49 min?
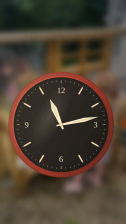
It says 11 h 13 min
